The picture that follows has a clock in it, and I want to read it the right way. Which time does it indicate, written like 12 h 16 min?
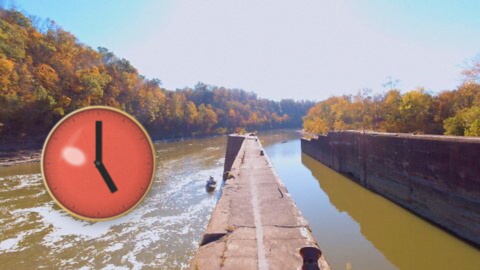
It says 5 h 00 min
